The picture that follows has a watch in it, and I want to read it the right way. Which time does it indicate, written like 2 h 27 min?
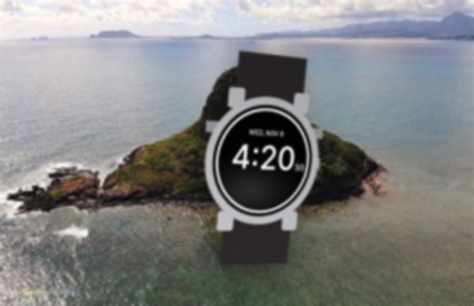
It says 4 h 20 min
